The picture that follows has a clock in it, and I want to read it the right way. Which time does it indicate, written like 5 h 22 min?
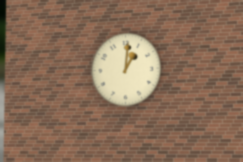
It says 1 h 01 min
